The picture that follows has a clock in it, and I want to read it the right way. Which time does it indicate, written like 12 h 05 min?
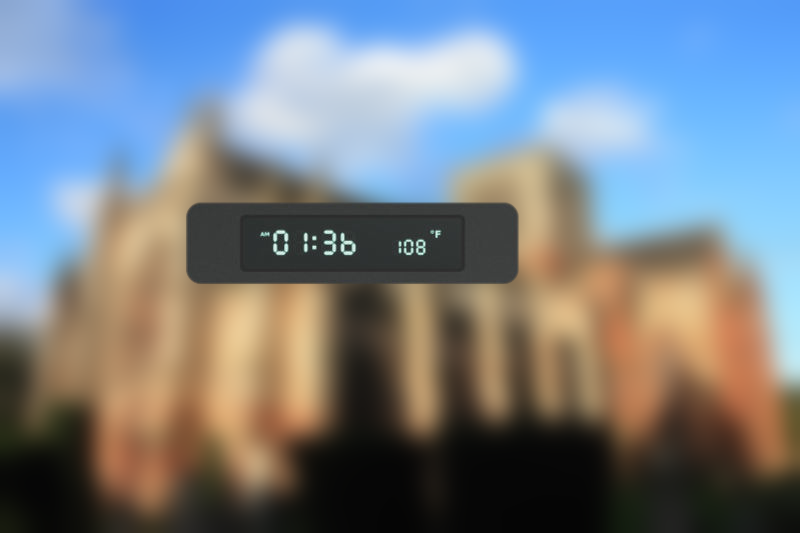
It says 1 h 36 min
